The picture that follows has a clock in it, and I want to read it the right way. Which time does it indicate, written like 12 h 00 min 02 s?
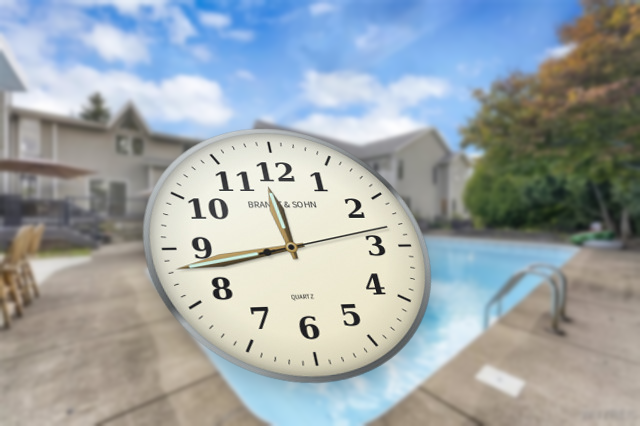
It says 11 h 43 min 13 s
